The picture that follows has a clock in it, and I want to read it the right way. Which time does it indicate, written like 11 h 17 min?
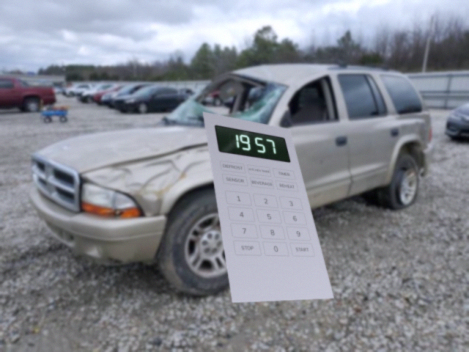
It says 19 h 57 min
